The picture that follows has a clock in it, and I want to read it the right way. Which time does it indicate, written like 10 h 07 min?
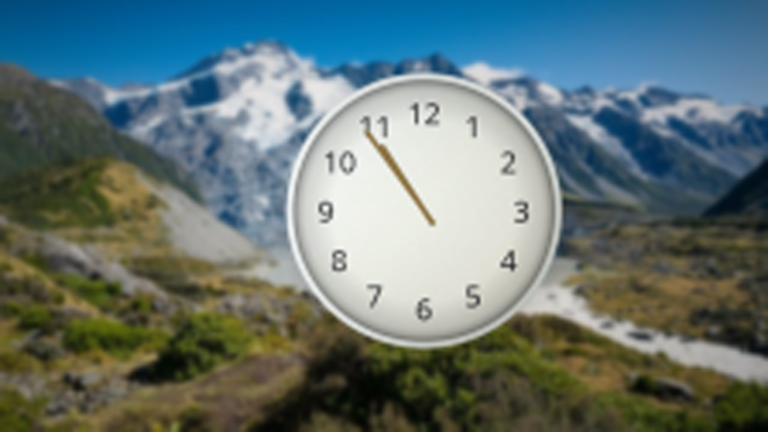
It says 10 h 54 min
